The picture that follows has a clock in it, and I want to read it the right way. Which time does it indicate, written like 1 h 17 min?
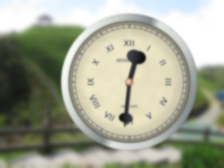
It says 12 h 31 min
